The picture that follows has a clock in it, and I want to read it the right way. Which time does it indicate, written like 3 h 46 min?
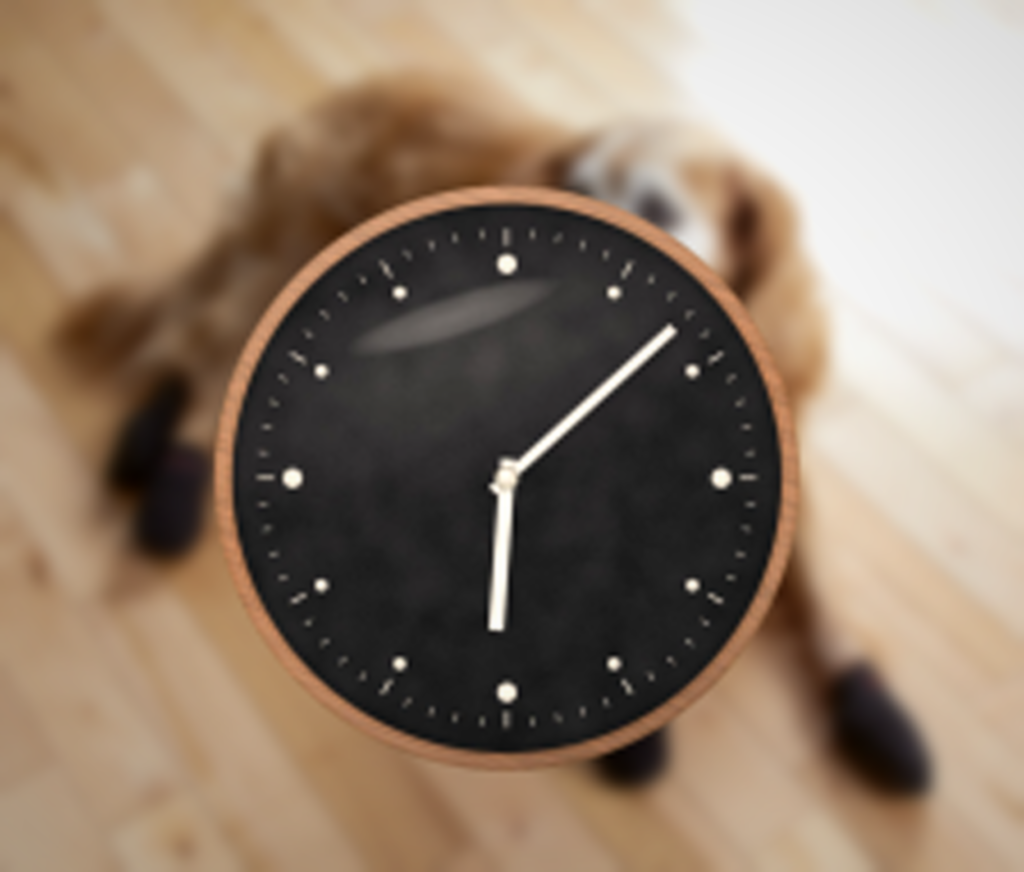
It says 6 h 08 min
